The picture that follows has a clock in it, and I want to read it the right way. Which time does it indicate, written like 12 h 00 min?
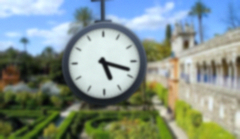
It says 5 h 18 min
